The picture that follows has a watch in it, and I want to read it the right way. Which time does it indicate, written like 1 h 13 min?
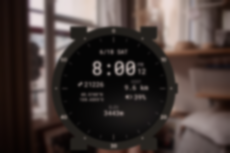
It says 8 h 00 min
